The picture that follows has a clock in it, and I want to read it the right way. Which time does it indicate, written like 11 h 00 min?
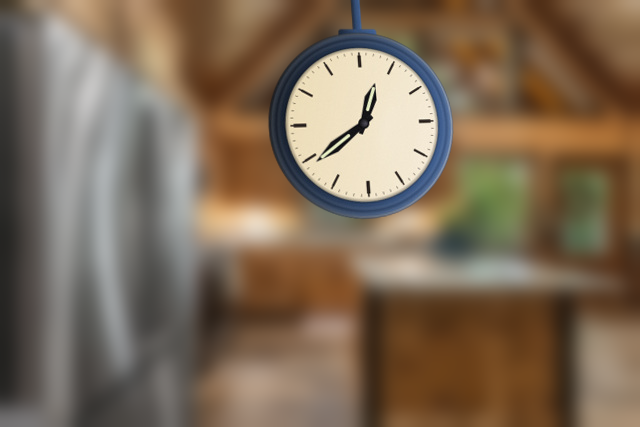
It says 12 h 39 min
